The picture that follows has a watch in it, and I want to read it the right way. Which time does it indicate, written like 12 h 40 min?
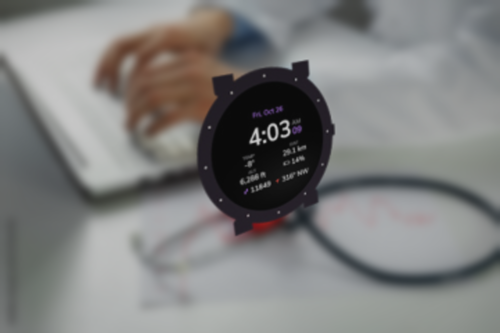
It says 4 h 03 min
